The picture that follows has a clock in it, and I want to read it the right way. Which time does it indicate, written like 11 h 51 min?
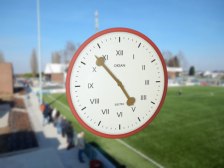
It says 4 h 53 min
